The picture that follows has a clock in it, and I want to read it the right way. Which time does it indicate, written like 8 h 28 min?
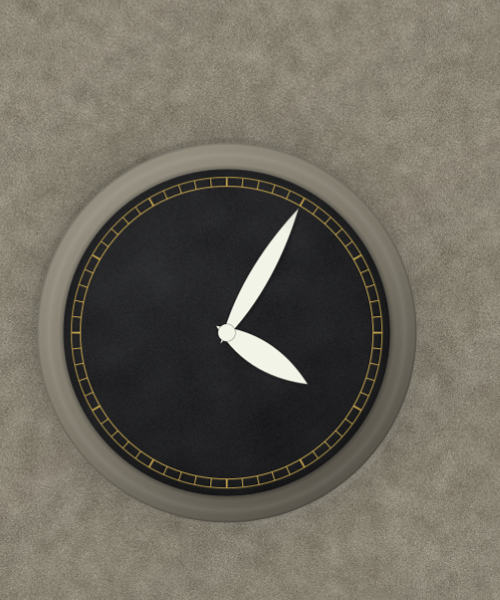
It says 4 h 05 min
